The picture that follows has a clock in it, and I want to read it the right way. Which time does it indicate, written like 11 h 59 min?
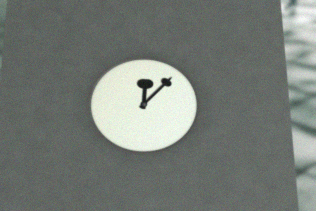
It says 12 h 07 min
